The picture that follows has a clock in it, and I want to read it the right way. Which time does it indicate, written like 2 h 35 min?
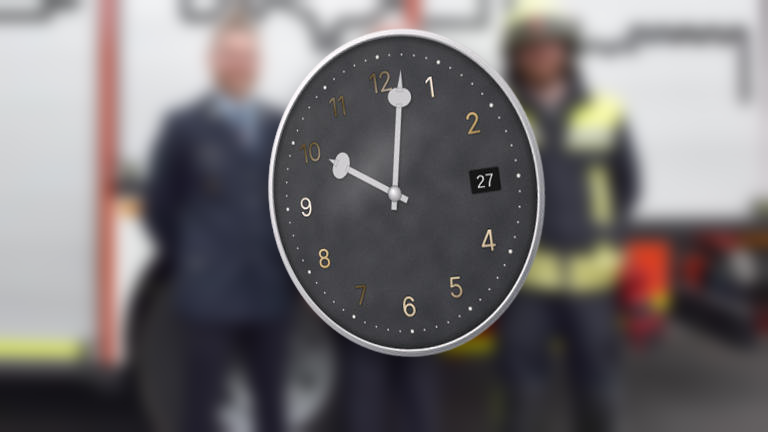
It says 10 h 02 min
